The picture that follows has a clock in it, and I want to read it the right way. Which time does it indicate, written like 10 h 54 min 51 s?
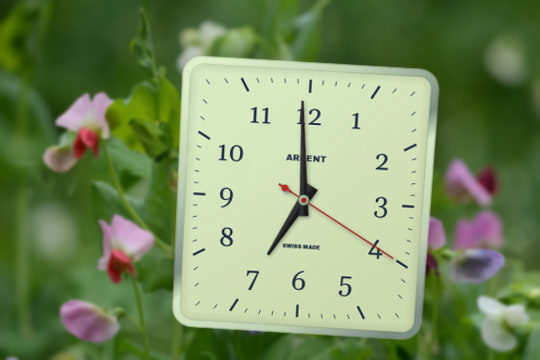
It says 6 h 59 min 20 s
